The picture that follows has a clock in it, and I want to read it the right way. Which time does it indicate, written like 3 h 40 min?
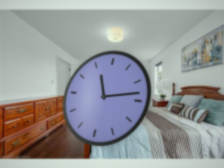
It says 11 h 13 min
